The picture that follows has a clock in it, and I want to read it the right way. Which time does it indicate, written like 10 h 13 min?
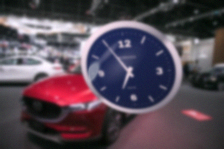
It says 6 h 55 min
